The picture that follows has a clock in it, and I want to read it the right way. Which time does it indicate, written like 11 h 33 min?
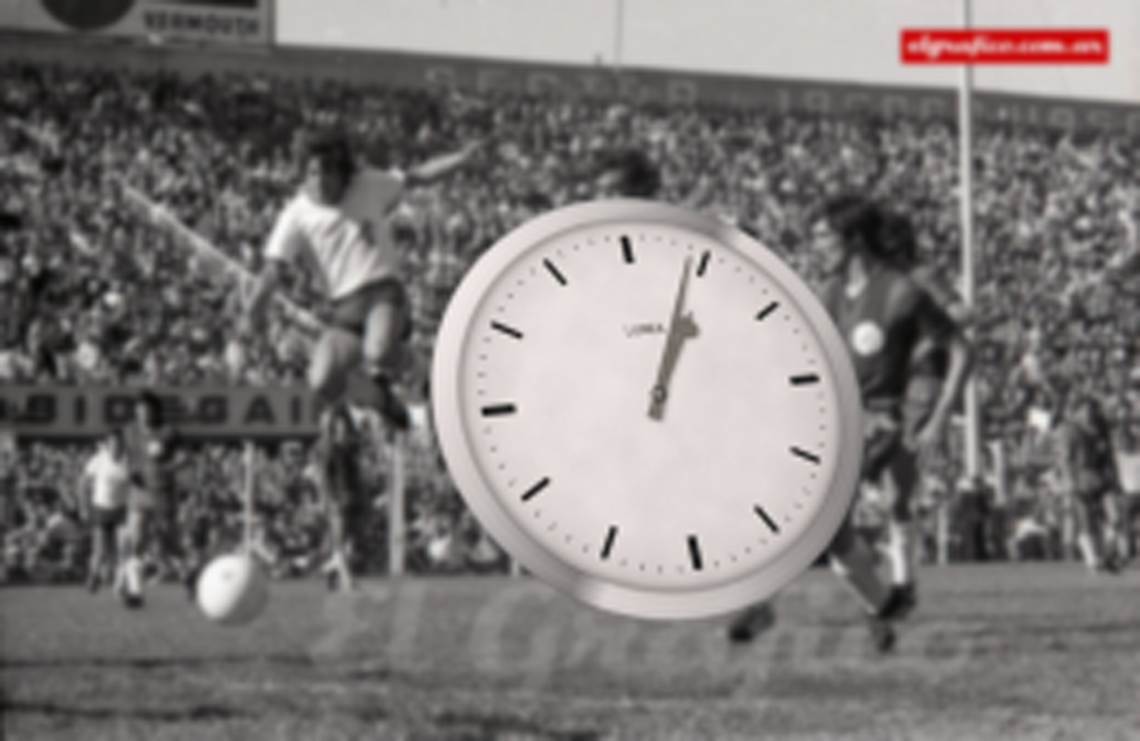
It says 1 h 04 min
